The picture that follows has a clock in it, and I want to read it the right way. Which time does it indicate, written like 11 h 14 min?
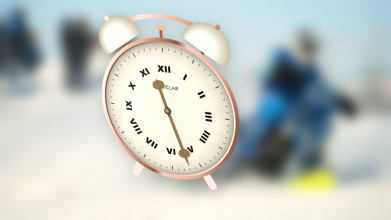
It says 11 h 27 min
